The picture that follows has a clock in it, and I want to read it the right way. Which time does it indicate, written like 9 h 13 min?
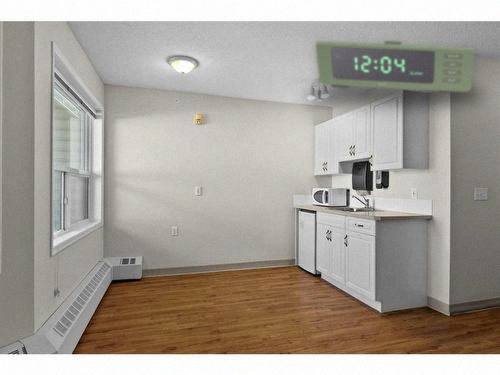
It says 12 h 04 min
